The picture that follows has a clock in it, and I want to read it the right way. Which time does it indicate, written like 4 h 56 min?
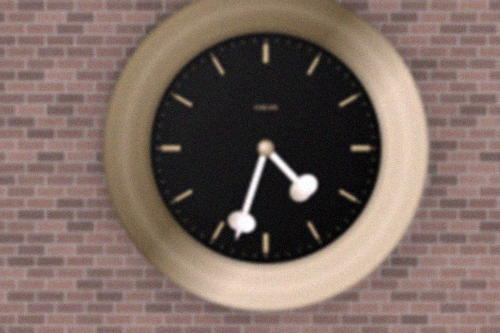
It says 4 h 33 min
